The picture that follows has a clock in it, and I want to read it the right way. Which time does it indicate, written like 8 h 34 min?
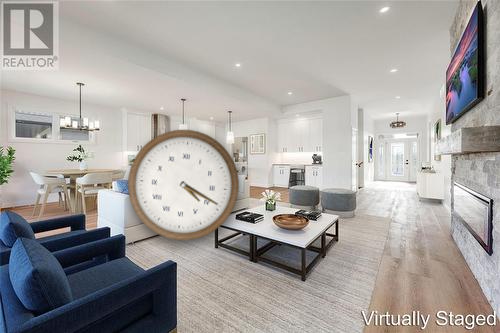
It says 4 h 19 min
